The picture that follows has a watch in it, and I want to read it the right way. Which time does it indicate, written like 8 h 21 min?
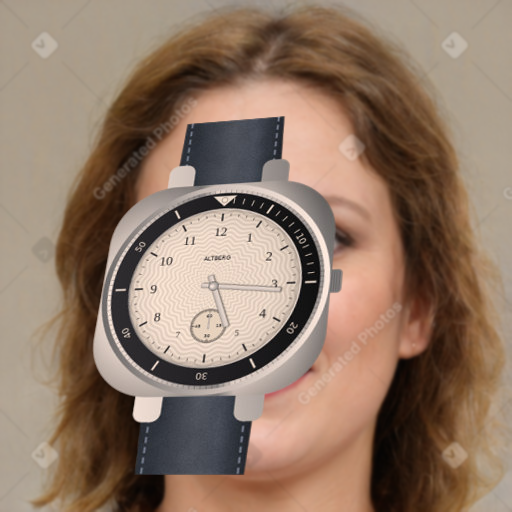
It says 5 h 16 min
